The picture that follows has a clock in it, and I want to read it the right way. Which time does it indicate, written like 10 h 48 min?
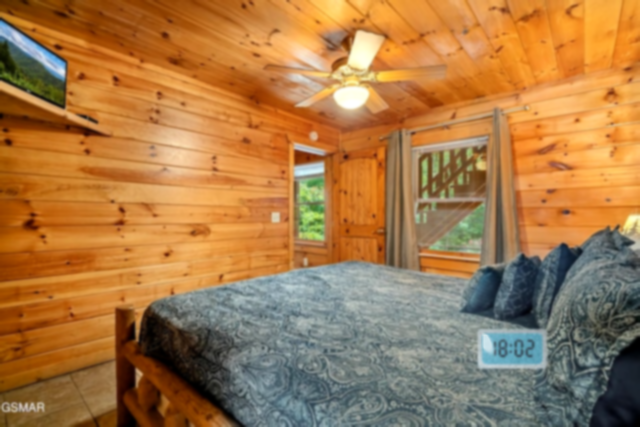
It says 18 h 02 min
